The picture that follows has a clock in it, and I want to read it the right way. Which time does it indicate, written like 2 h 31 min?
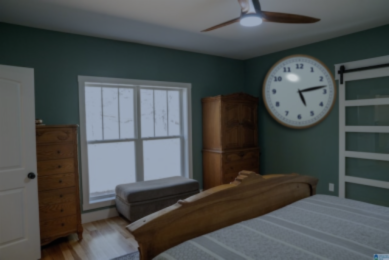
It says 5 h 13 min
